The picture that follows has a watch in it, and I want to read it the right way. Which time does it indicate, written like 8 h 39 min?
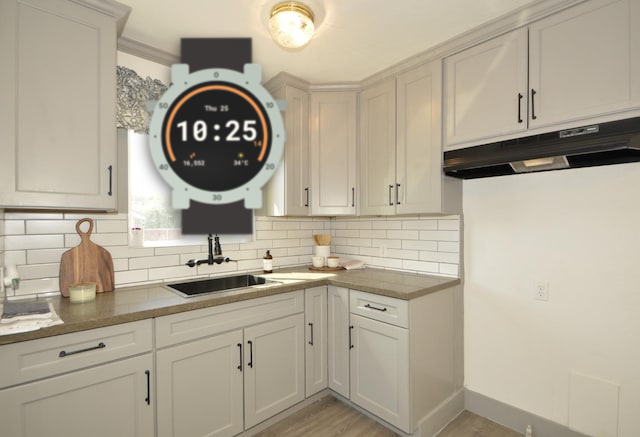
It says 10 h 25 min
